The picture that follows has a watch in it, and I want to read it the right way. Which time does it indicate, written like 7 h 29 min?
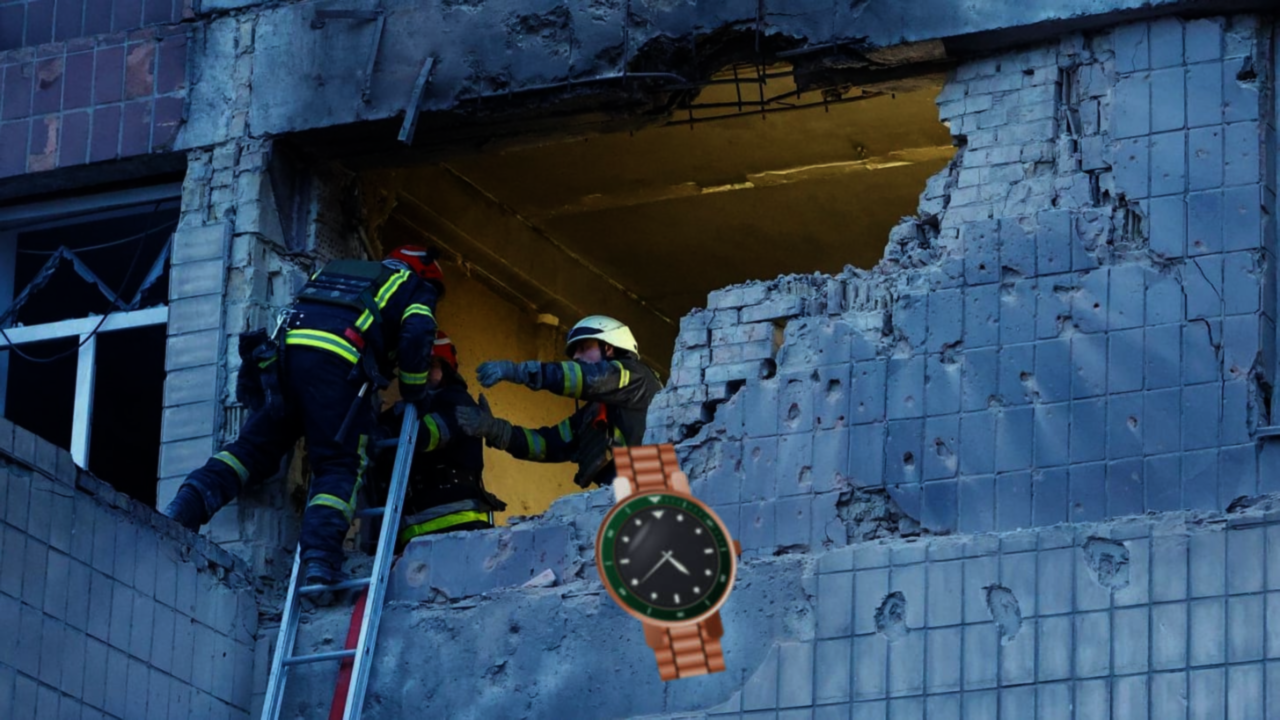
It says 4 h 39 min
